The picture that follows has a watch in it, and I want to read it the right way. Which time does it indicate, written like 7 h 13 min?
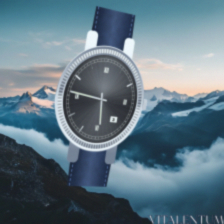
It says 5 h 46 min
